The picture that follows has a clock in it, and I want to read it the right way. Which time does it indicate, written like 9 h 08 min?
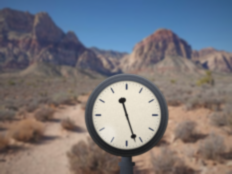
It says 11 h 27 min
